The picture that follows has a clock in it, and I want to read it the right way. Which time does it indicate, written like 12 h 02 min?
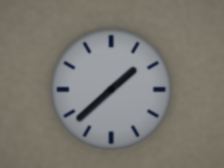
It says 1 h 38 min
